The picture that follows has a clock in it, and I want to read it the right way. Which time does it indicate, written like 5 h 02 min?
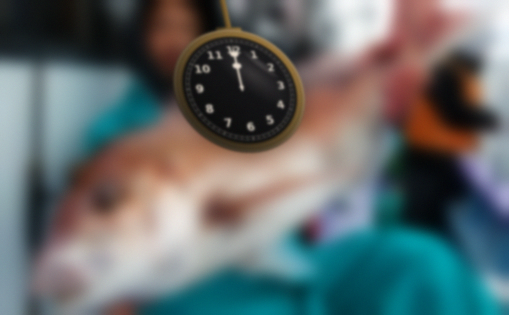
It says 12 h 00 min
